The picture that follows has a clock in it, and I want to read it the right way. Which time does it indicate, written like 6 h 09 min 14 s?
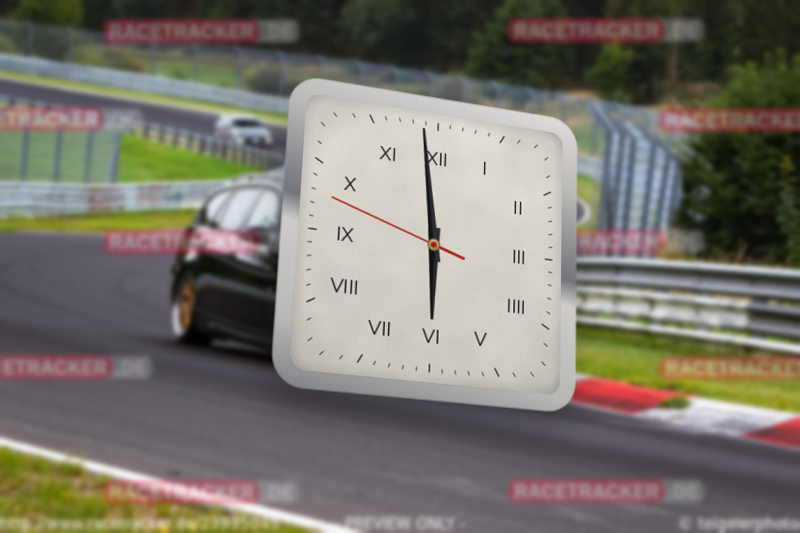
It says 5 h 58 min 48 s
